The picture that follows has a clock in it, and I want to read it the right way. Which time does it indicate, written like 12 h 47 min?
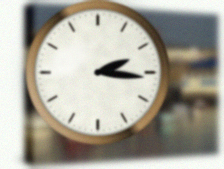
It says 2 h 16 min
